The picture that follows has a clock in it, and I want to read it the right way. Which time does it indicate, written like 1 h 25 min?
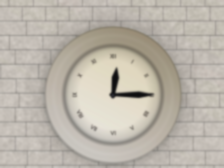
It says 12 h 15 min
